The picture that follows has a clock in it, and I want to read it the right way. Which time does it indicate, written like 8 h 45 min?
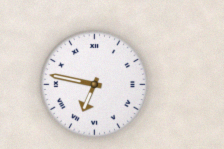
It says 6 h 47 min
